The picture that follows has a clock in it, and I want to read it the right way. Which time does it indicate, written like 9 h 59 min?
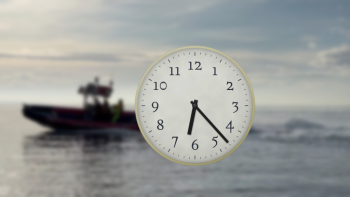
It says 6 h 23 min
